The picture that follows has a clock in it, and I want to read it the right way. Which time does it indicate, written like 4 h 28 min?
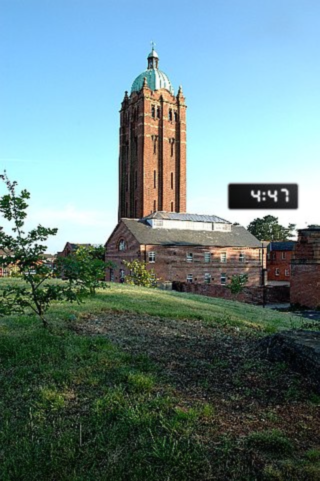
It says 4 h 47 min
